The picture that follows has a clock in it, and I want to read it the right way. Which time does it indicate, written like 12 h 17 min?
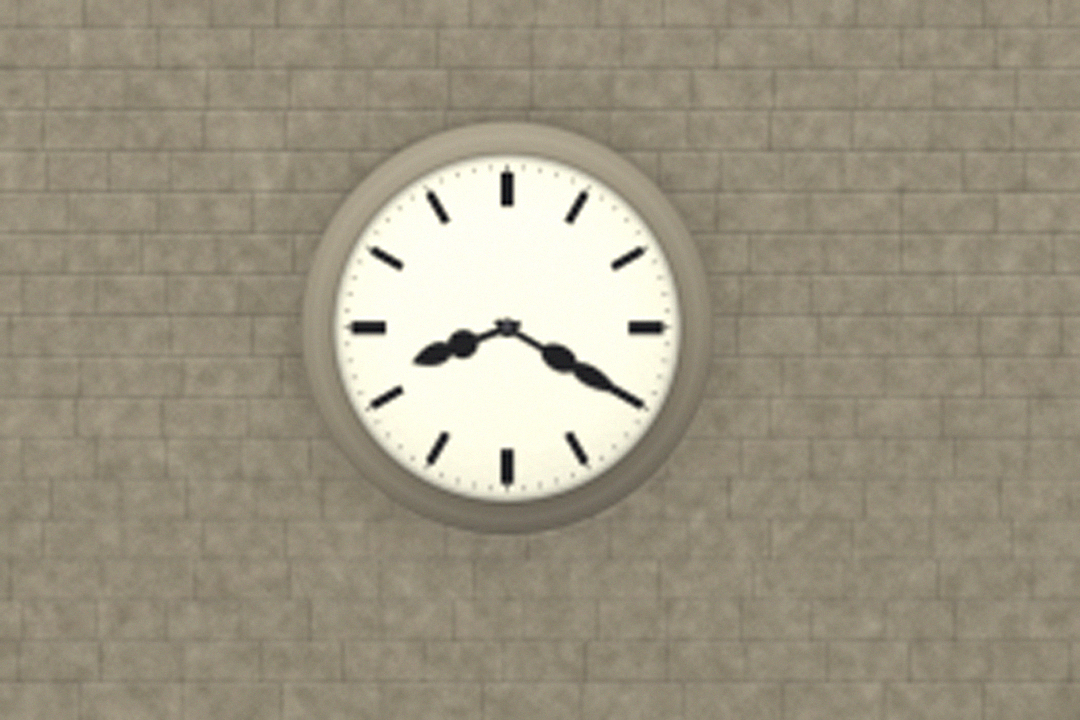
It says 8 h 20 min
